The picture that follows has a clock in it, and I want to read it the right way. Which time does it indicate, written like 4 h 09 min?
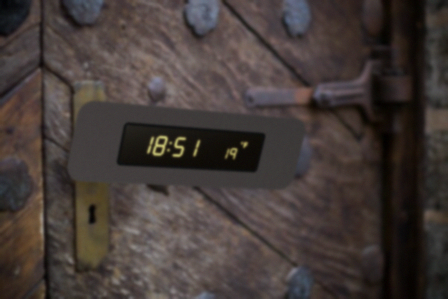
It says 18 h 51 min
